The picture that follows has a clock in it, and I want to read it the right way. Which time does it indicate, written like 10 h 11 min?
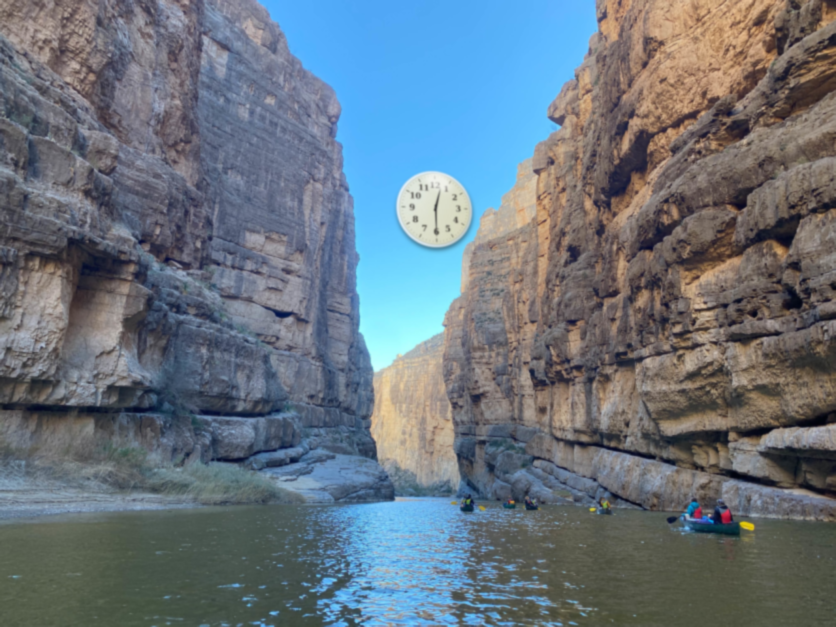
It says 12 h 30 min
